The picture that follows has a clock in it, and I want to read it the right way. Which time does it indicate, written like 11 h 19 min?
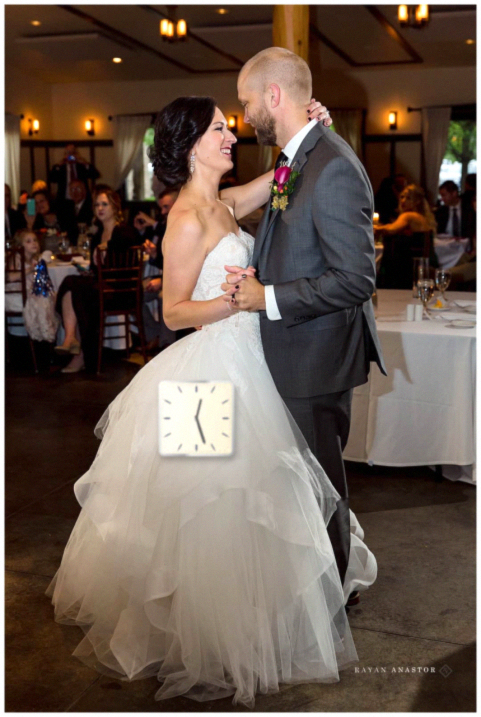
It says 12 h 27 min
